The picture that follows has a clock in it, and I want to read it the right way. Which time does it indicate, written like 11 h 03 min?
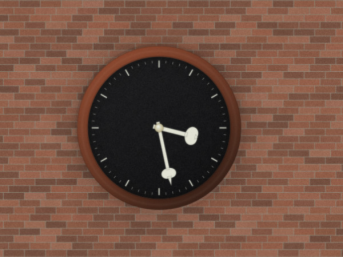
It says 3 h 28 min
